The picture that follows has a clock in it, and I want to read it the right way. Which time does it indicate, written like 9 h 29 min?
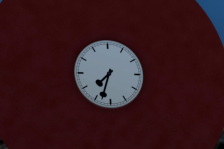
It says 7 h 33 min
